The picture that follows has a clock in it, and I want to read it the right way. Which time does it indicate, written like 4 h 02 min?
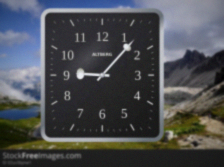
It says 9 h 07 min
